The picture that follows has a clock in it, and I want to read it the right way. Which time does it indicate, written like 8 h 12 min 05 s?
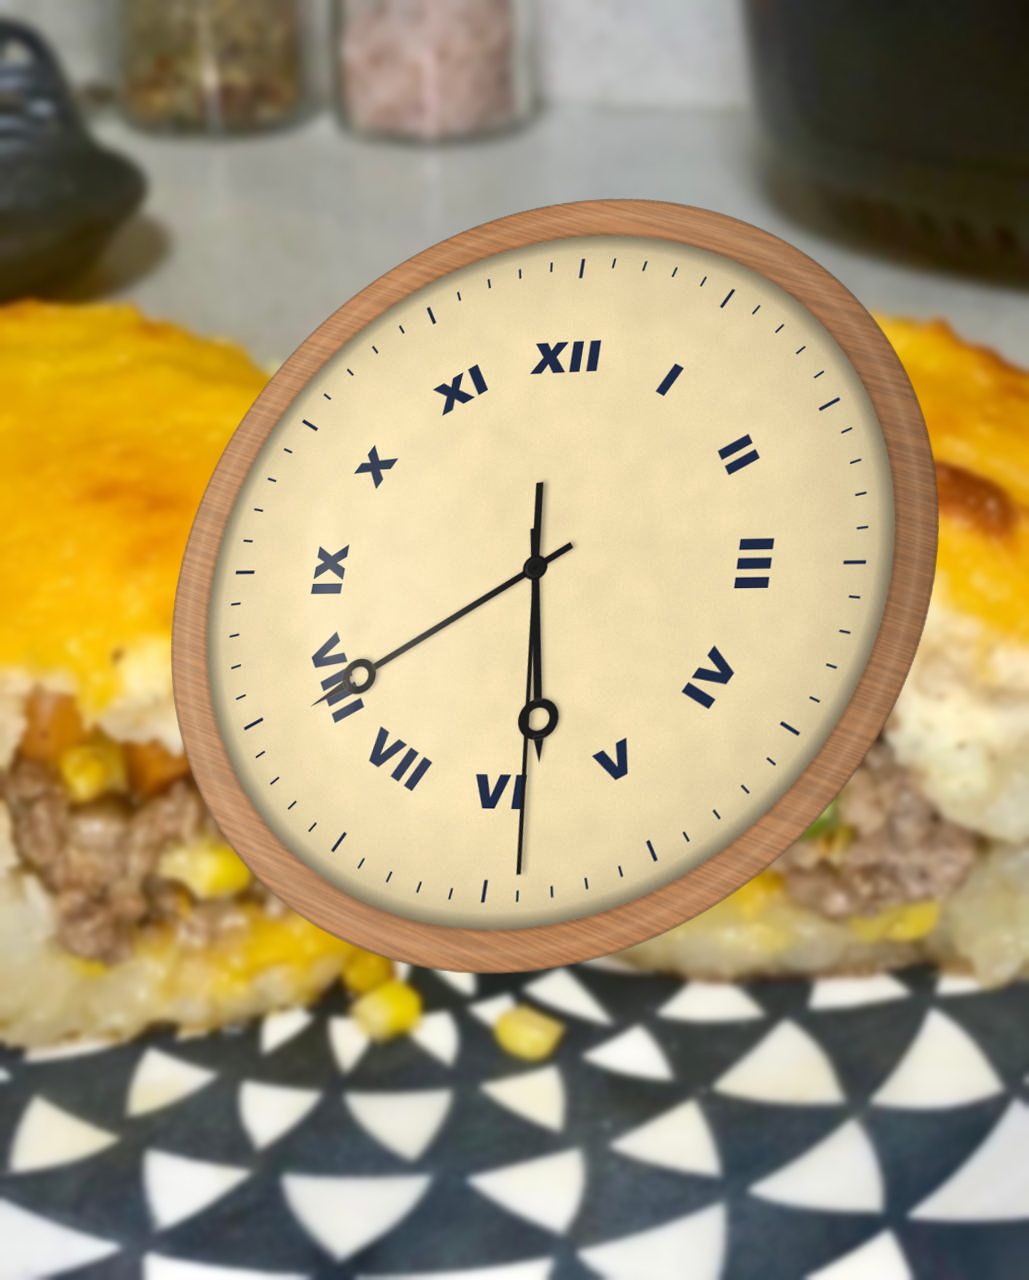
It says 5 h 39 min 29 s
